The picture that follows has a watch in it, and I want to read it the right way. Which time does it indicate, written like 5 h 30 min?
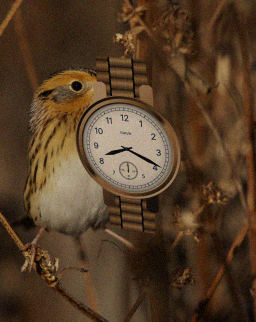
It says 8 h 19 min
